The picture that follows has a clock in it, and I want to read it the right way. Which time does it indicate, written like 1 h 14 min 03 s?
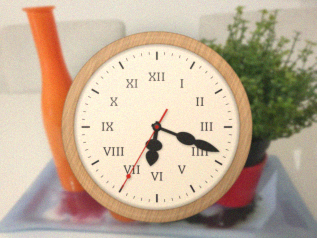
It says 6 h 18 min 35 s
